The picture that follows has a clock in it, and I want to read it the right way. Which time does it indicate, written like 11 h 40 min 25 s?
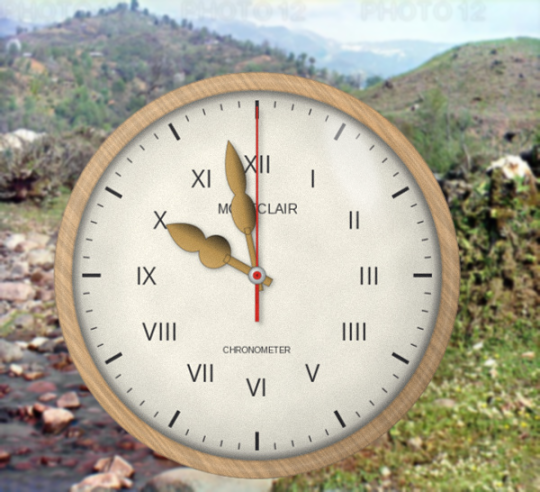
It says 9 h 58 min 00 s
